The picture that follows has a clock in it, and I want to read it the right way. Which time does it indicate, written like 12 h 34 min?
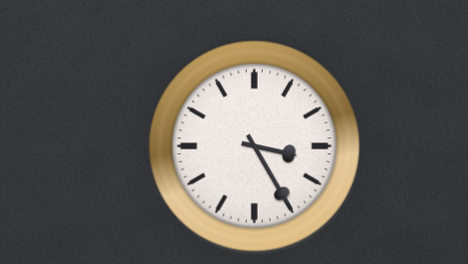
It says 3 h 25 min
